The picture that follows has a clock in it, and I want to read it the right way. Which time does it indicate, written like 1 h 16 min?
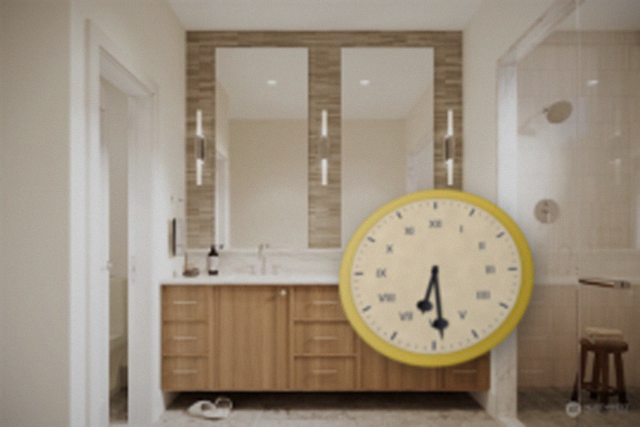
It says 6 h 29 min
